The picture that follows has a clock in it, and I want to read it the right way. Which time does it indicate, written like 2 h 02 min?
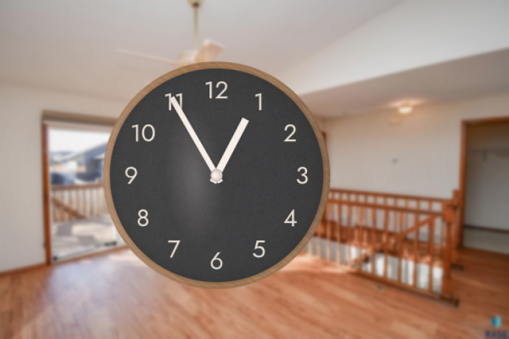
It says 12 h 55 min
